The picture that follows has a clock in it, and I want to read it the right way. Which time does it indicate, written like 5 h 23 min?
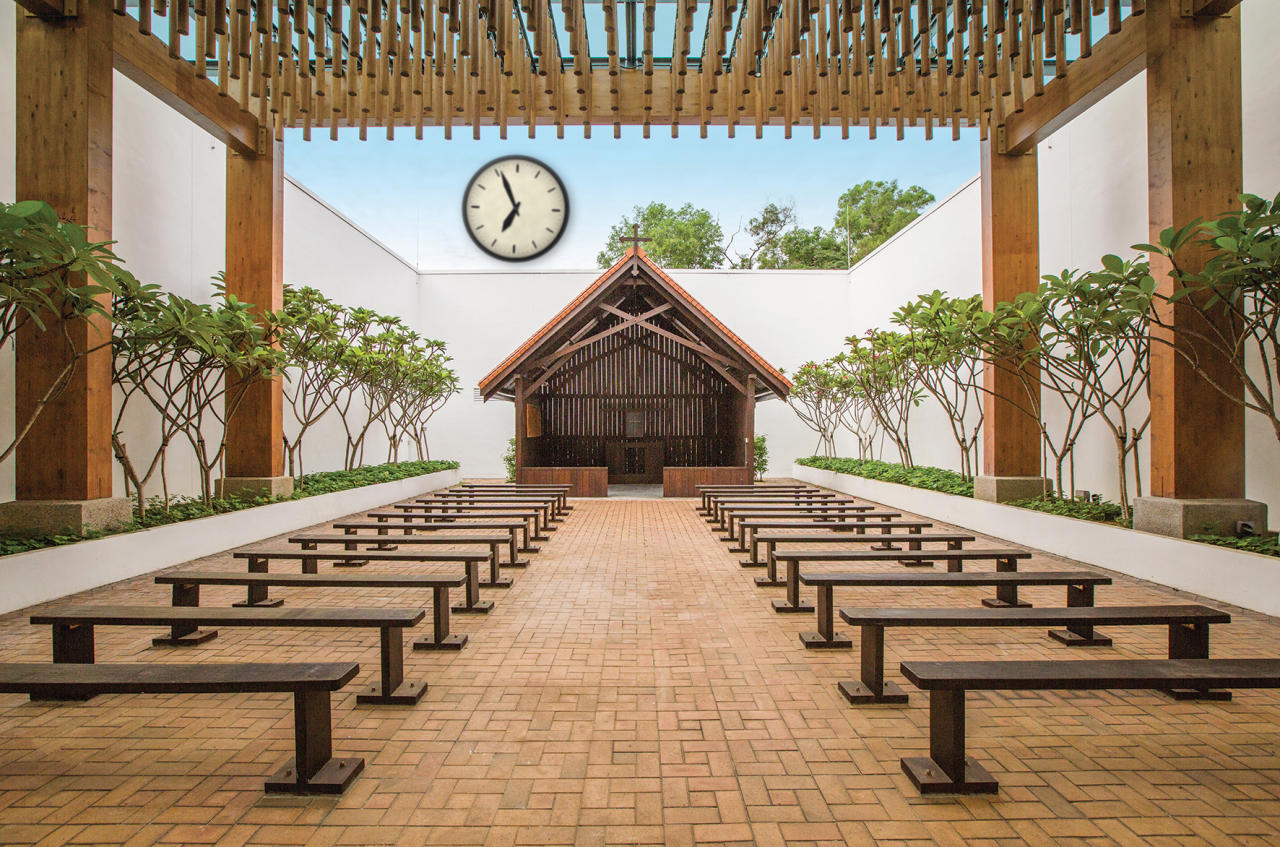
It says 6 h 56 min
